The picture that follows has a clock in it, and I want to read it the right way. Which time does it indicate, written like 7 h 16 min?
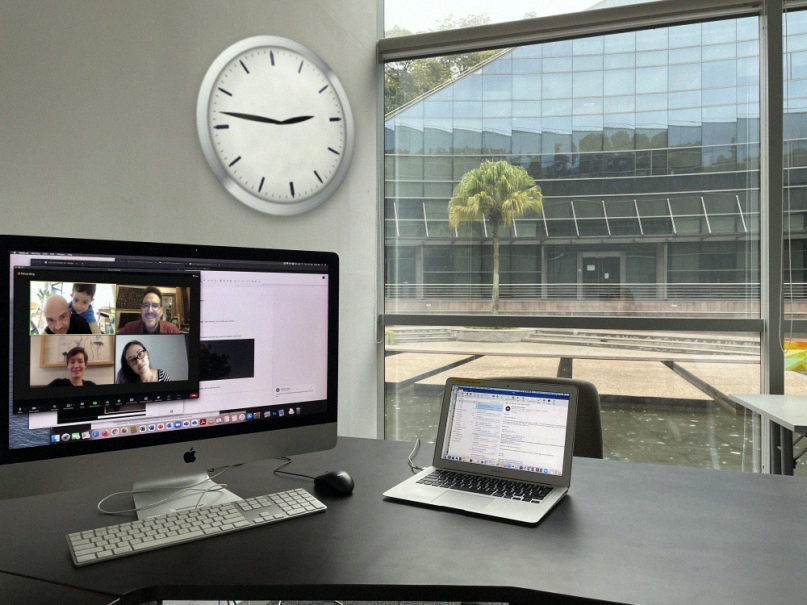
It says 2 h 47 min
